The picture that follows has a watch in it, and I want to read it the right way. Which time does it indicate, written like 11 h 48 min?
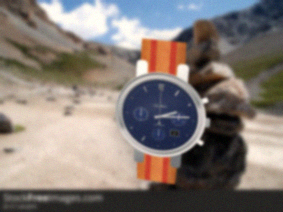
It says 2 h 14 min
